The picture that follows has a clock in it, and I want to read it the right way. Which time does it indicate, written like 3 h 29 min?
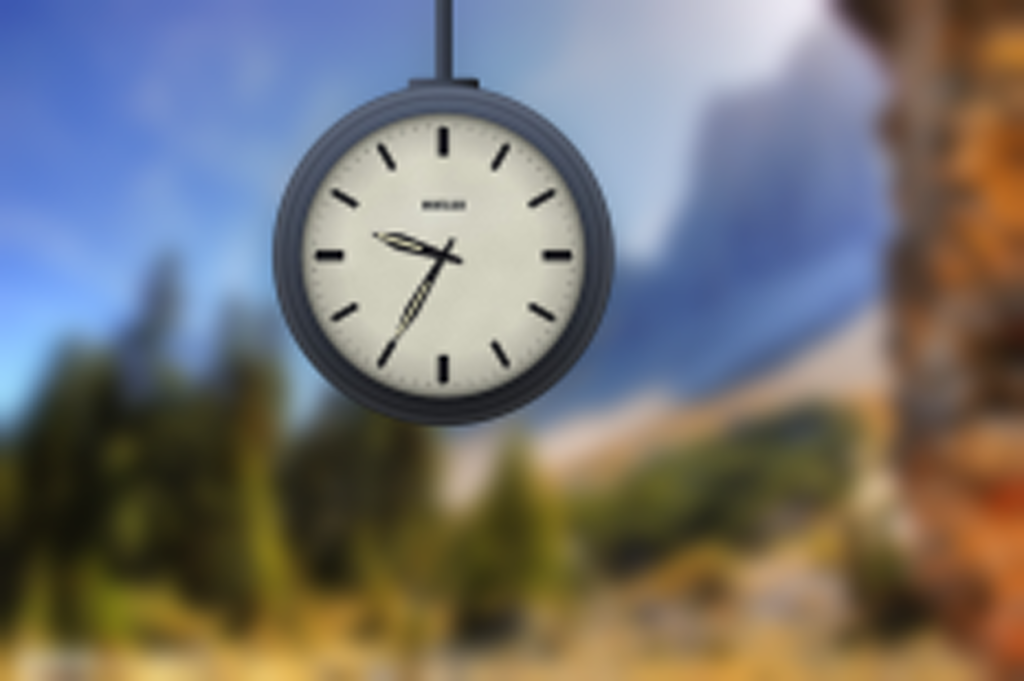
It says 9 h 35 min
